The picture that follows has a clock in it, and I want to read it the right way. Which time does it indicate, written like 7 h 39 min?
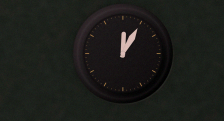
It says 12 h 05 min
